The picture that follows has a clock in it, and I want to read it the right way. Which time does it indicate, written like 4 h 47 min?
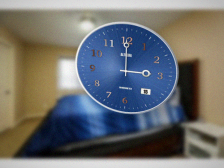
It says 3 h 00 min
